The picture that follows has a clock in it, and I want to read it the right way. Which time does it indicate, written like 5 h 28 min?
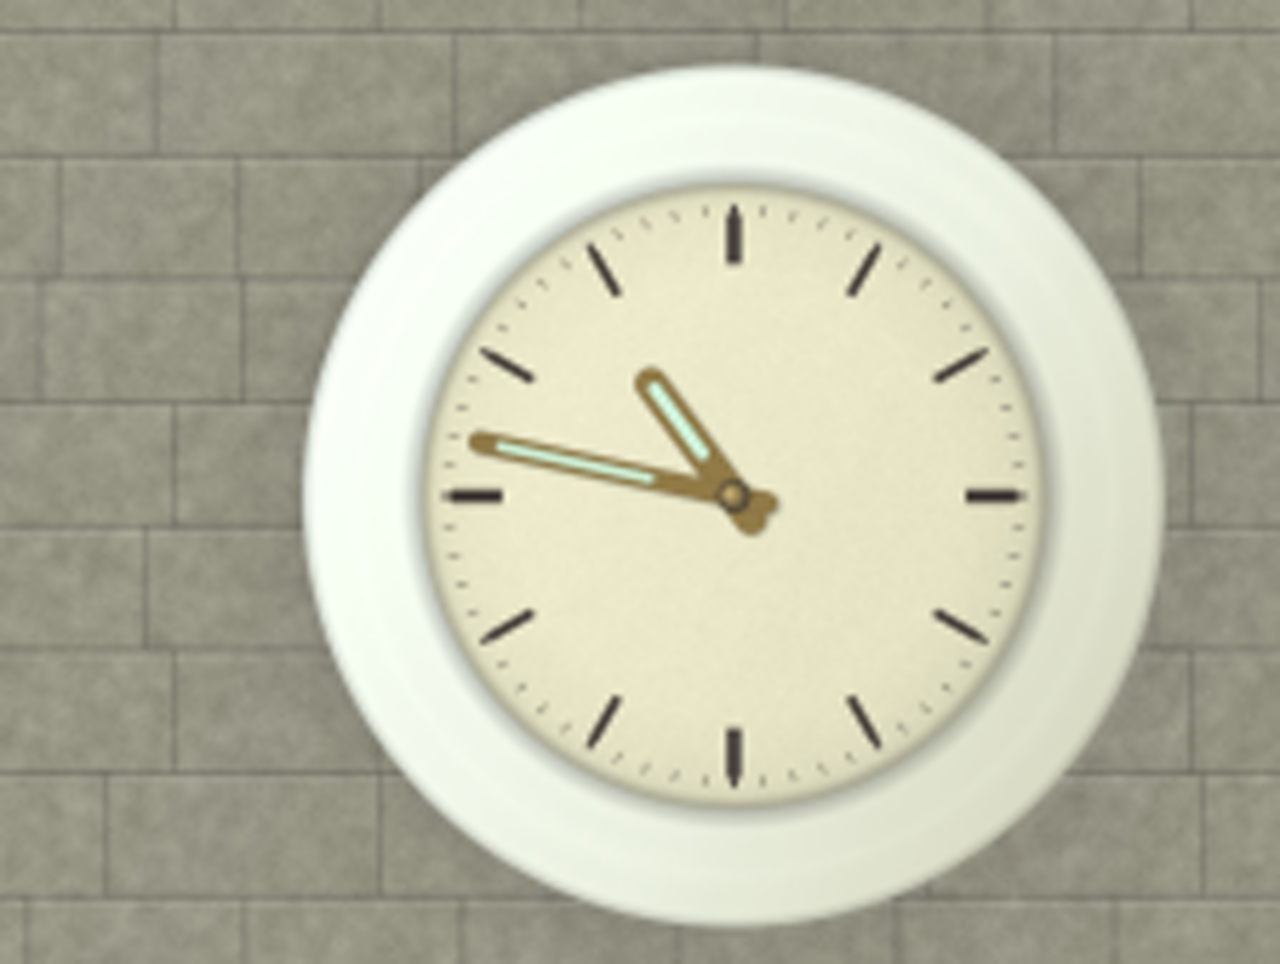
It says 10 h 47 min
